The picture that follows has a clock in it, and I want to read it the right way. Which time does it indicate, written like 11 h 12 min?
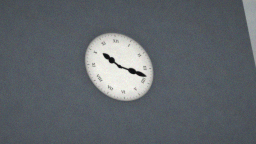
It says 10 h 18 min
